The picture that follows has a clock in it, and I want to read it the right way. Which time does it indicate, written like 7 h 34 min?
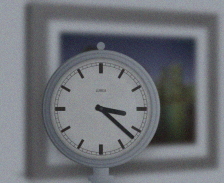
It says 3 h 22 min
